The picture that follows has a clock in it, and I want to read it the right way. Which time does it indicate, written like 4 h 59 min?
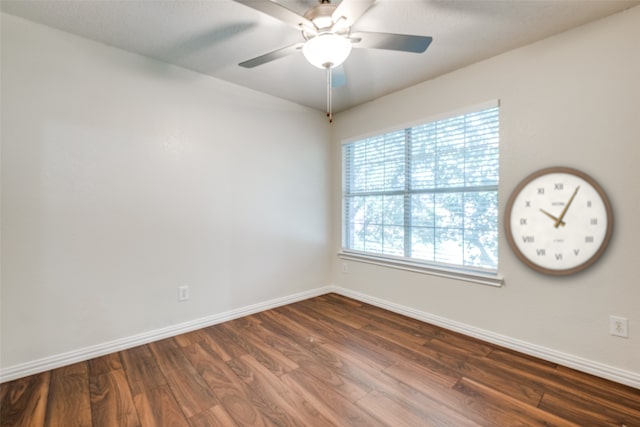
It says 10 h 05 min
